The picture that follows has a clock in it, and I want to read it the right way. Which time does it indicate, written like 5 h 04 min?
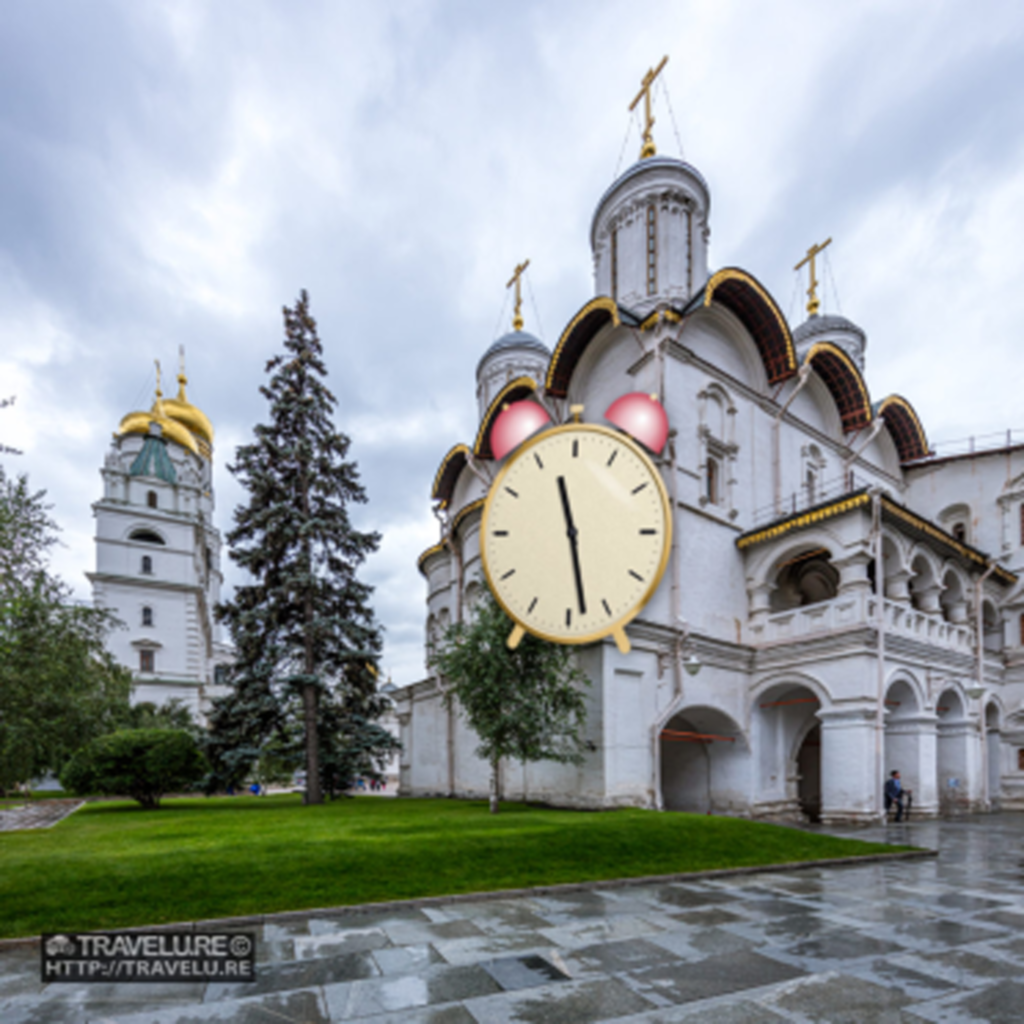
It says 11 h 28 min
